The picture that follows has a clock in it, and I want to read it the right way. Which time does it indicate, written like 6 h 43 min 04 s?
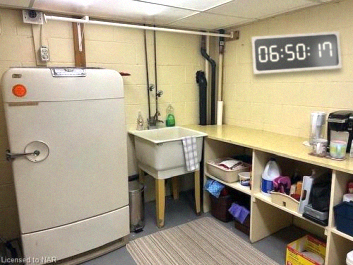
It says 6 h 50 min 17 s
